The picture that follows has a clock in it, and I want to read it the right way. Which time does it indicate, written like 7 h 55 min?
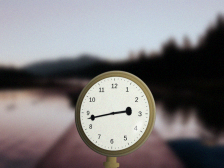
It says 2 h 43 min
